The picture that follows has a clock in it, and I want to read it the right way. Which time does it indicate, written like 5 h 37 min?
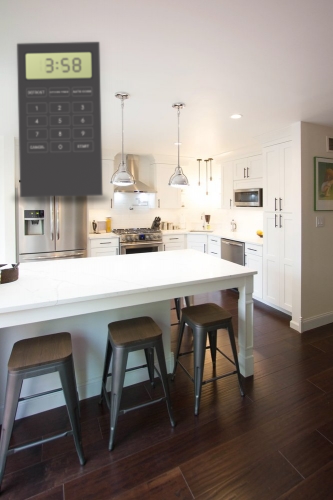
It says 3 h 58 min
